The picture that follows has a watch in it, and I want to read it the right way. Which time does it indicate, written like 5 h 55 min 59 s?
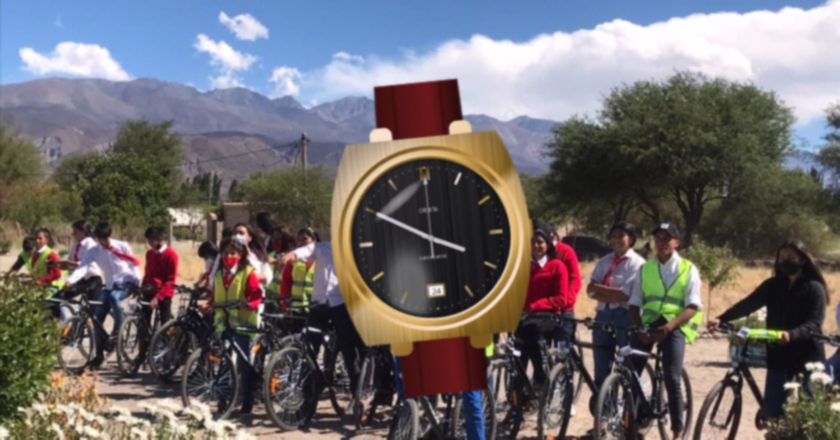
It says 3 h 50 min 00 s
